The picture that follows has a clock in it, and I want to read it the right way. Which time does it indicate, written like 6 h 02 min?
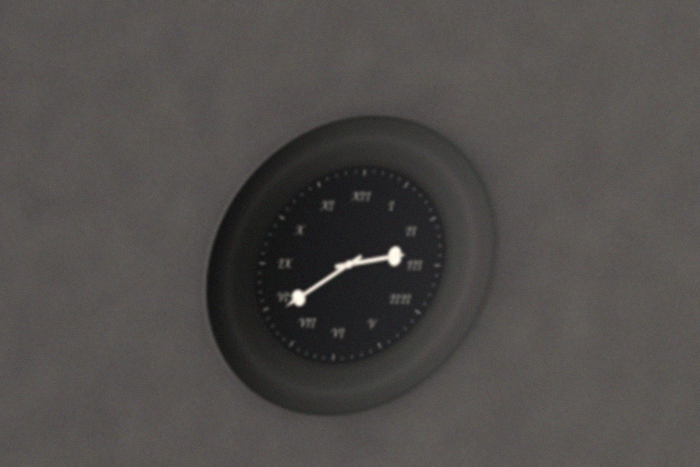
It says 2 h 39 min
